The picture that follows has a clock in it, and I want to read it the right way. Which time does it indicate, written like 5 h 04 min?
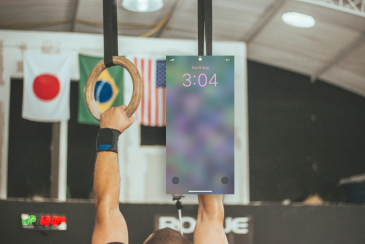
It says 3 h 04 min
